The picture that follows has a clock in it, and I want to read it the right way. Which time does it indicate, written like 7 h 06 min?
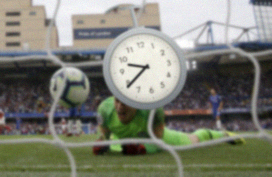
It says 9 h 39 min
